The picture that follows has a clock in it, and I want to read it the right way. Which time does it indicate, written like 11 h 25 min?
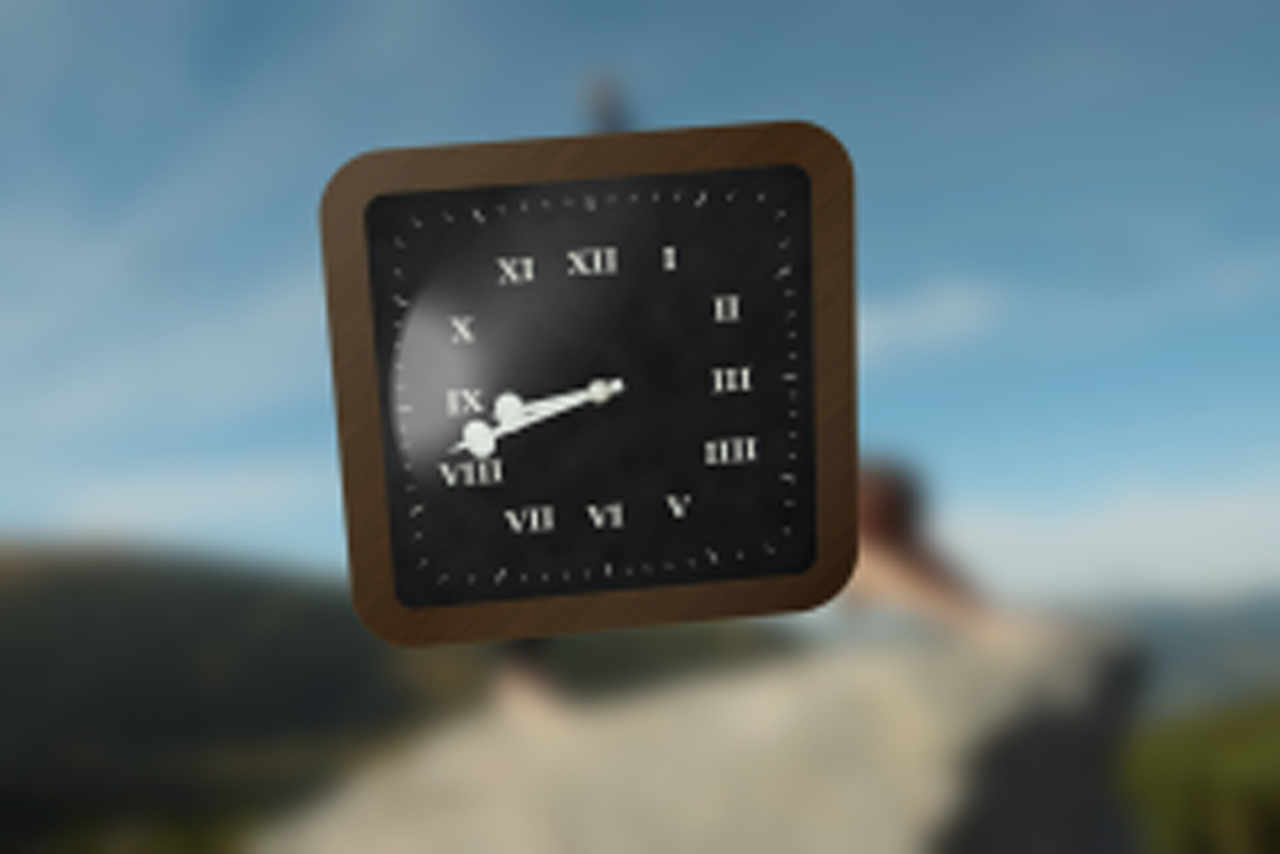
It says 8 h 42 min
